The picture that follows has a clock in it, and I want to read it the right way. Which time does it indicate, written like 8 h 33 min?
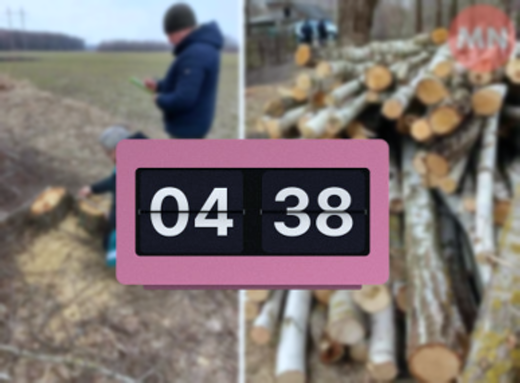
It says 4 h 38 min
